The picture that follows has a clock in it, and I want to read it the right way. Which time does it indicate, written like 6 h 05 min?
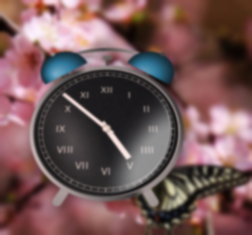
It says 4 h 52 min
